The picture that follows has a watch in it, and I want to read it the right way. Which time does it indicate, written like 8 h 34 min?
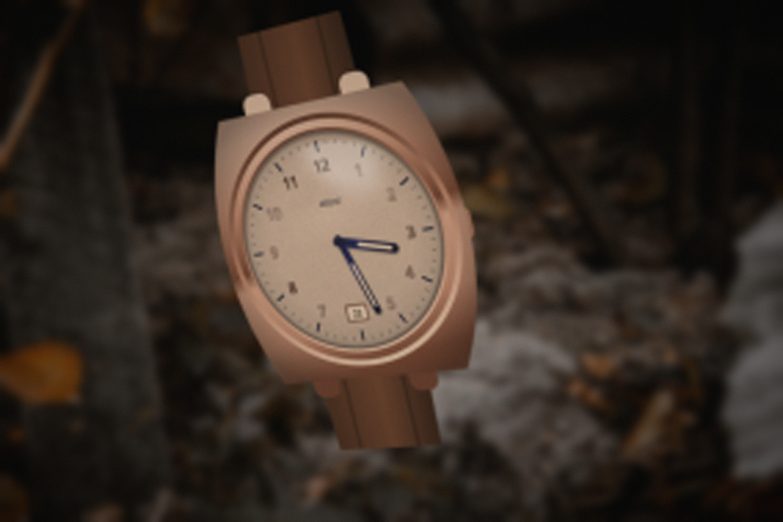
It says 3 h 27 min
